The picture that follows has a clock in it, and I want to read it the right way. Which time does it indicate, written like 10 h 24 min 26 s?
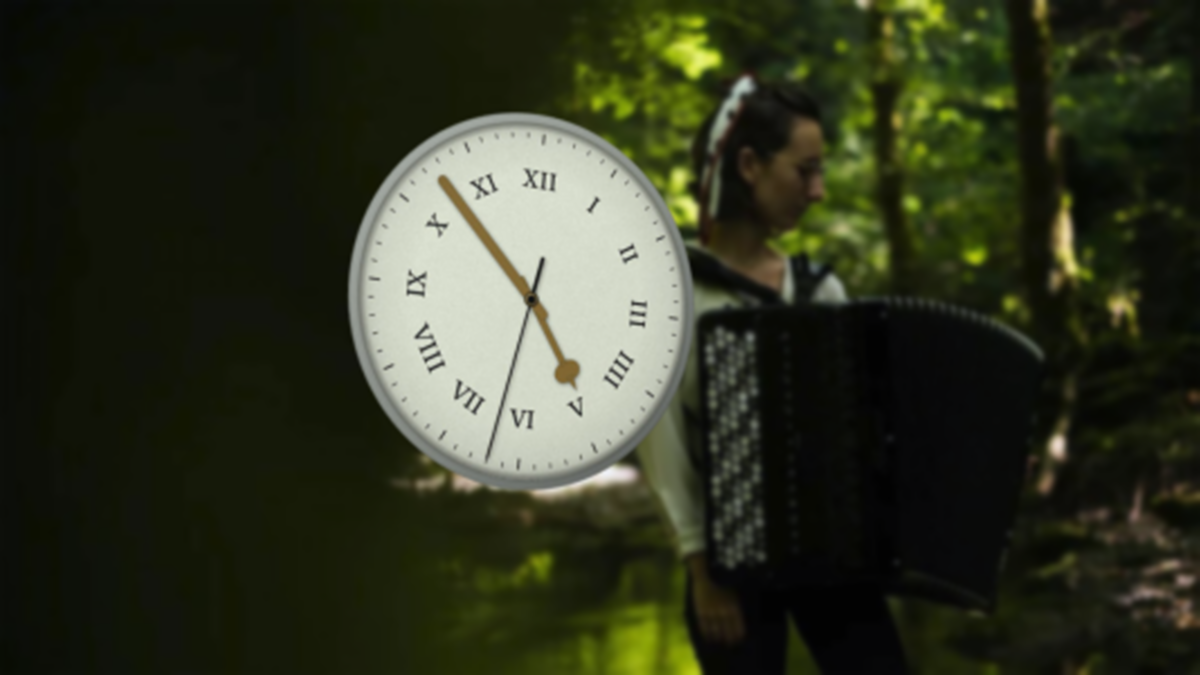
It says 4 h 52 min 32 s
